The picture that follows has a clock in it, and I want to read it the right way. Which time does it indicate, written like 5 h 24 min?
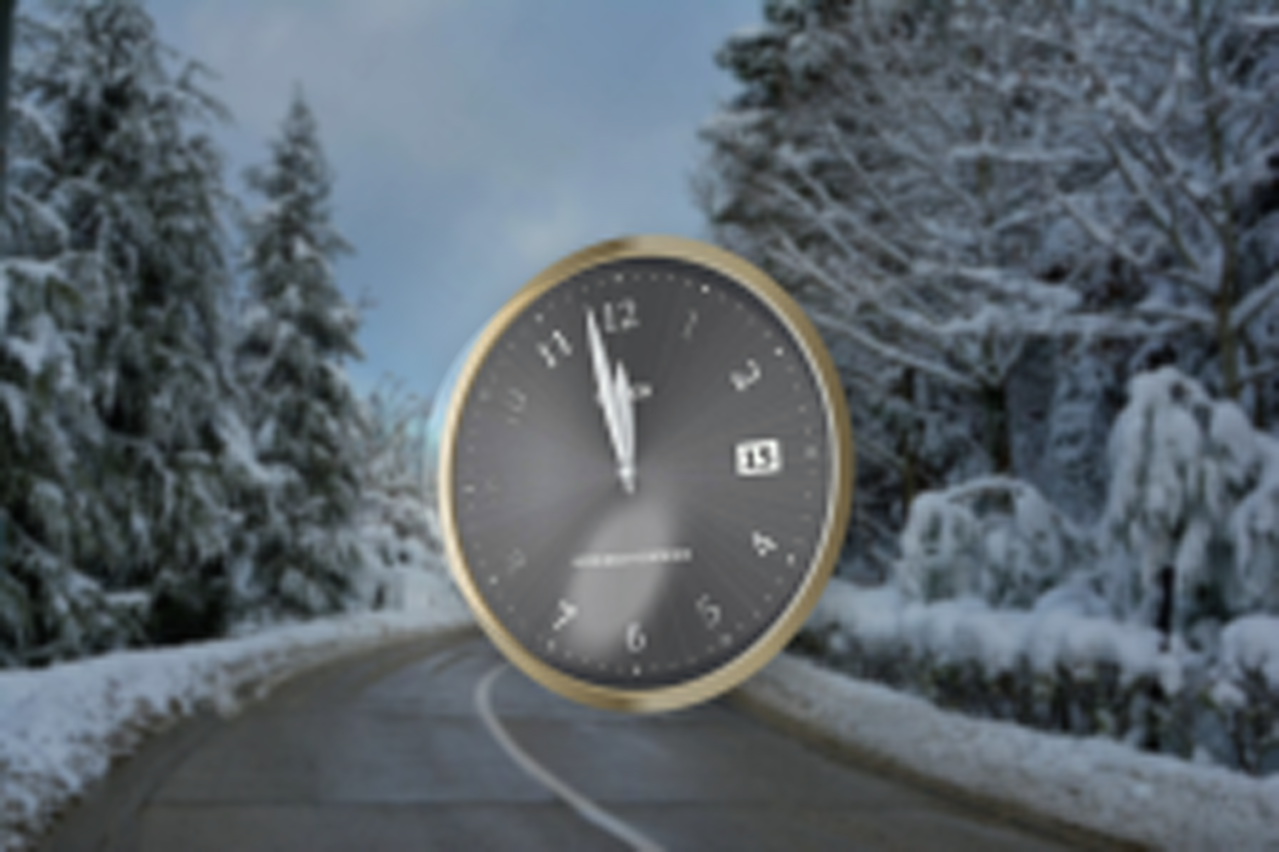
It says 11 h 58 min
